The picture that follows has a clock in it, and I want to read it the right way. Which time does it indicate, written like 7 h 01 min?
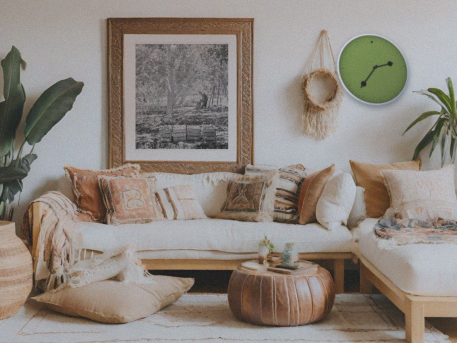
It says 2 h 37 min
